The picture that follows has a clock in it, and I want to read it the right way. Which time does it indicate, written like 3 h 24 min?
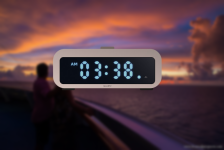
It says 3 h 38 min
